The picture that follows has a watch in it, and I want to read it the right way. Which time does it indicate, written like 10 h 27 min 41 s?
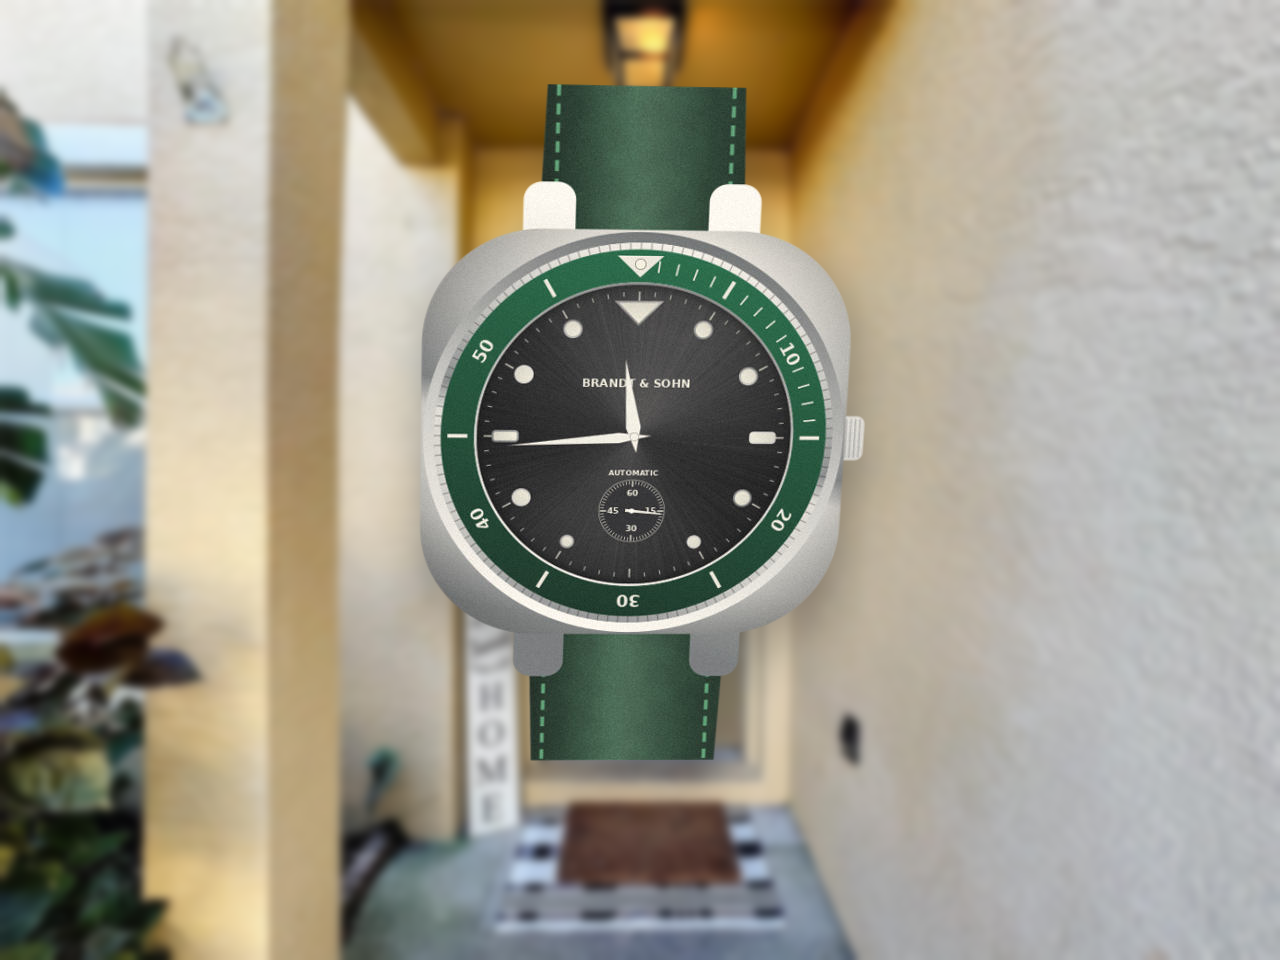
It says 11 h 44 min 16 s
